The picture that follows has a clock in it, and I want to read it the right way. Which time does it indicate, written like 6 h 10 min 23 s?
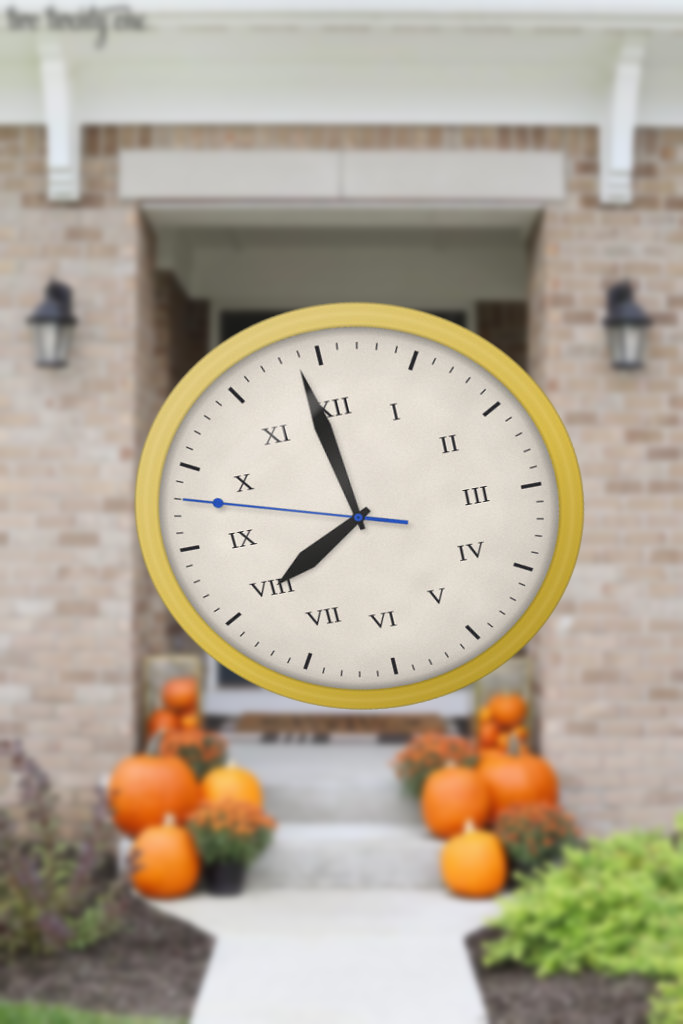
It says 7 h 58 min 48 s
